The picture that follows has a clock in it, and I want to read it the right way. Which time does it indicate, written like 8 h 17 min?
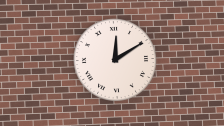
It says 12 h 10 min
